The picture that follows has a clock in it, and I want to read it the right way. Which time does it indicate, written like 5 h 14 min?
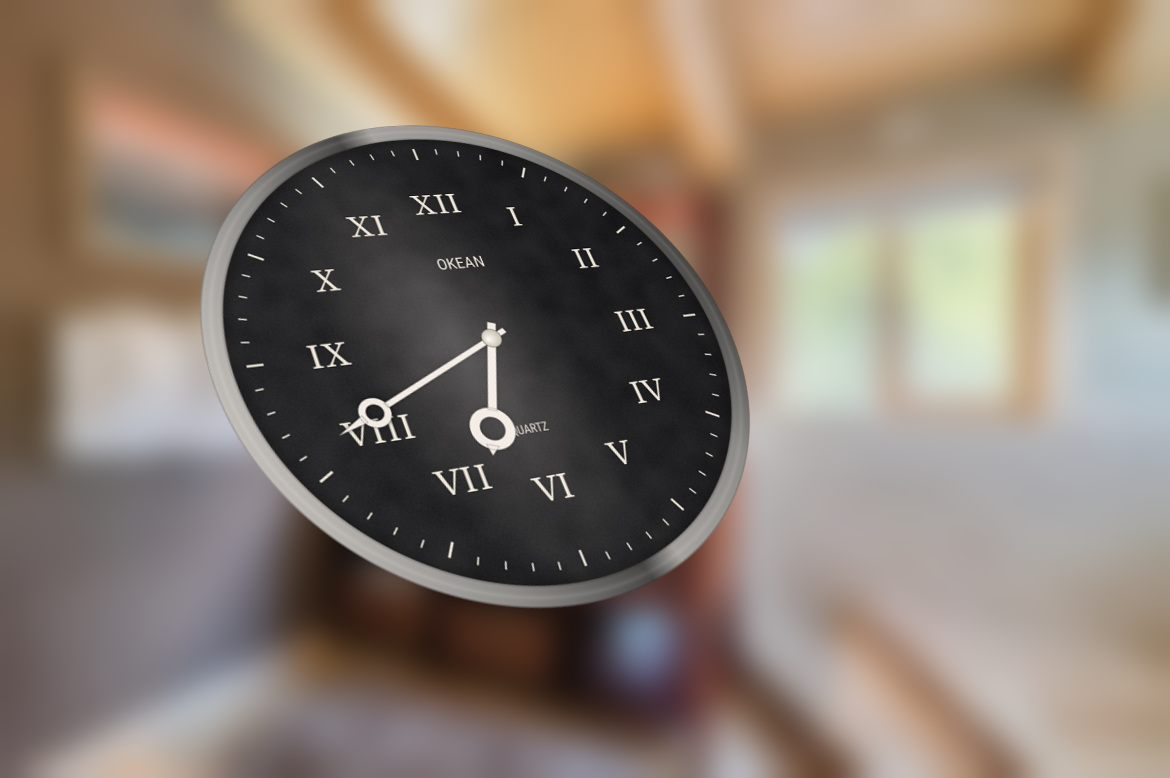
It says 6 h 41 min
